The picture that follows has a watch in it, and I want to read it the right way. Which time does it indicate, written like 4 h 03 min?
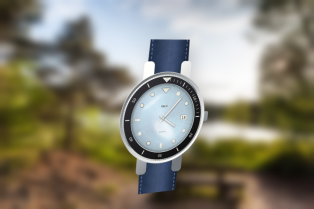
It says 4 h 07 min
